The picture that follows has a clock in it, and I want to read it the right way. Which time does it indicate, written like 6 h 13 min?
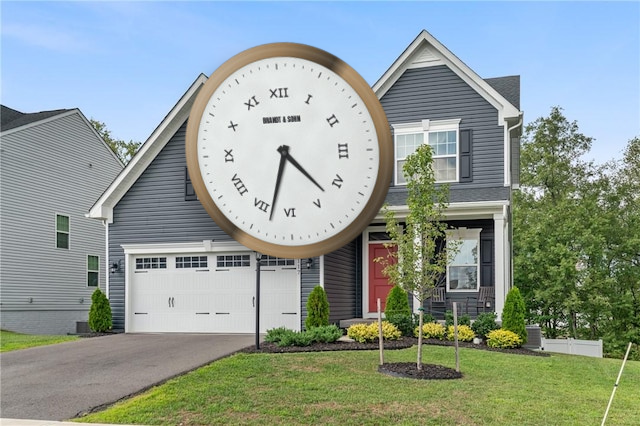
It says 4 h 33 min
